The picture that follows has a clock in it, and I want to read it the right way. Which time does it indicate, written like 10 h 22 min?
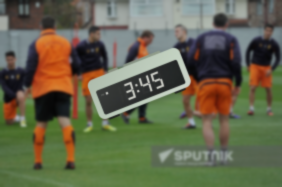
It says 3 h 45 min
